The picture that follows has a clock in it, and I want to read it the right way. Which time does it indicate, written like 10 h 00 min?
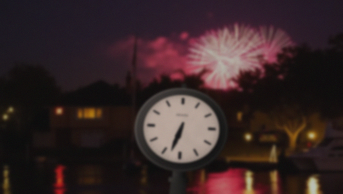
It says 6 h 33 min
